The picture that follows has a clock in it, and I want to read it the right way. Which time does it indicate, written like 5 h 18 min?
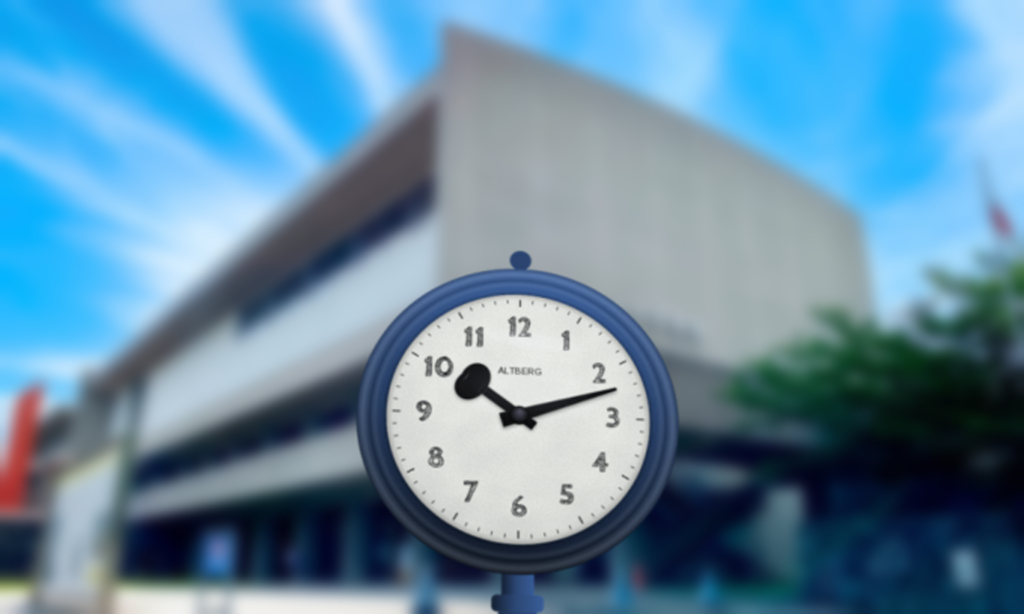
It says 10 h 12 min
